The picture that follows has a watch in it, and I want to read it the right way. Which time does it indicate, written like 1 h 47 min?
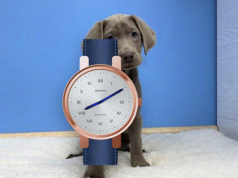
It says 8 h 10 min
